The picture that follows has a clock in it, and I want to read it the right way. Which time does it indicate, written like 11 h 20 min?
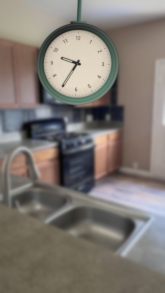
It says 9 h 35 min
